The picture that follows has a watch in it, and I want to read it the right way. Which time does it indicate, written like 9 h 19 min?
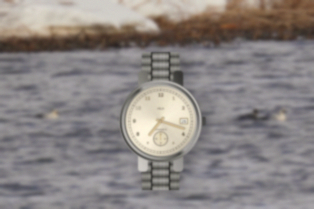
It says 7 h 18 min
